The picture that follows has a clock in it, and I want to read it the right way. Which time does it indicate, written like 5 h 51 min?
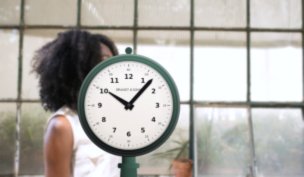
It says 10 h 07 min
